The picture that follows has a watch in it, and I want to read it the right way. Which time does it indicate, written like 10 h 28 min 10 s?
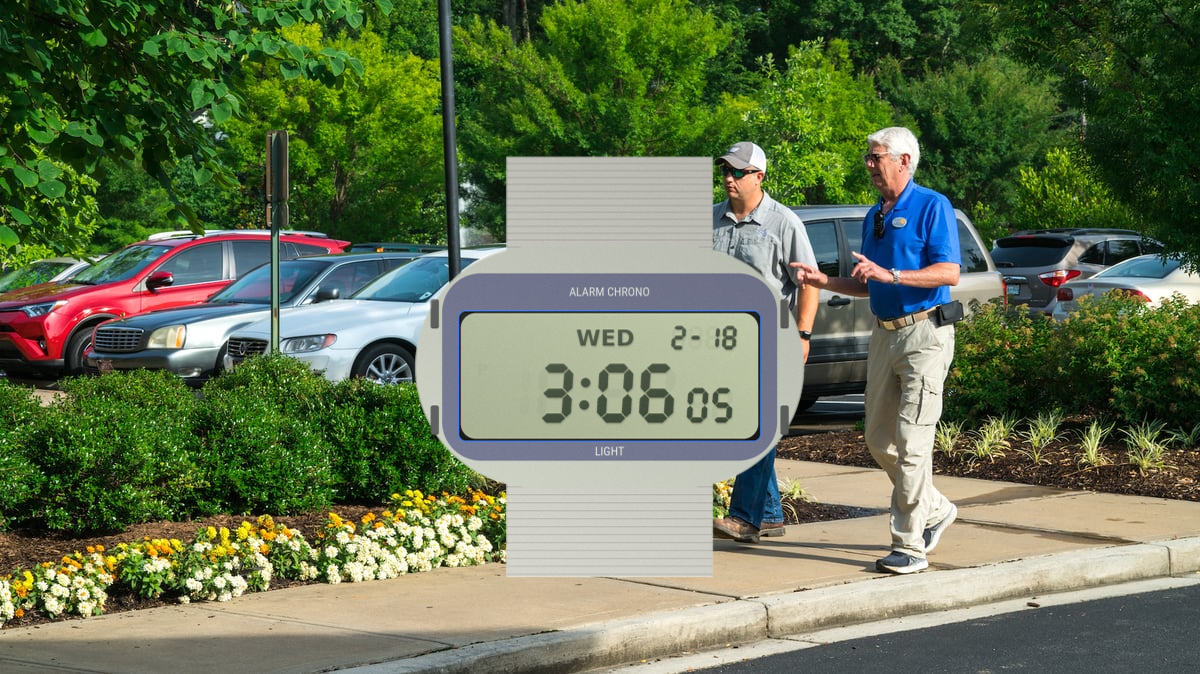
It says 3 h 06 min 05 s
